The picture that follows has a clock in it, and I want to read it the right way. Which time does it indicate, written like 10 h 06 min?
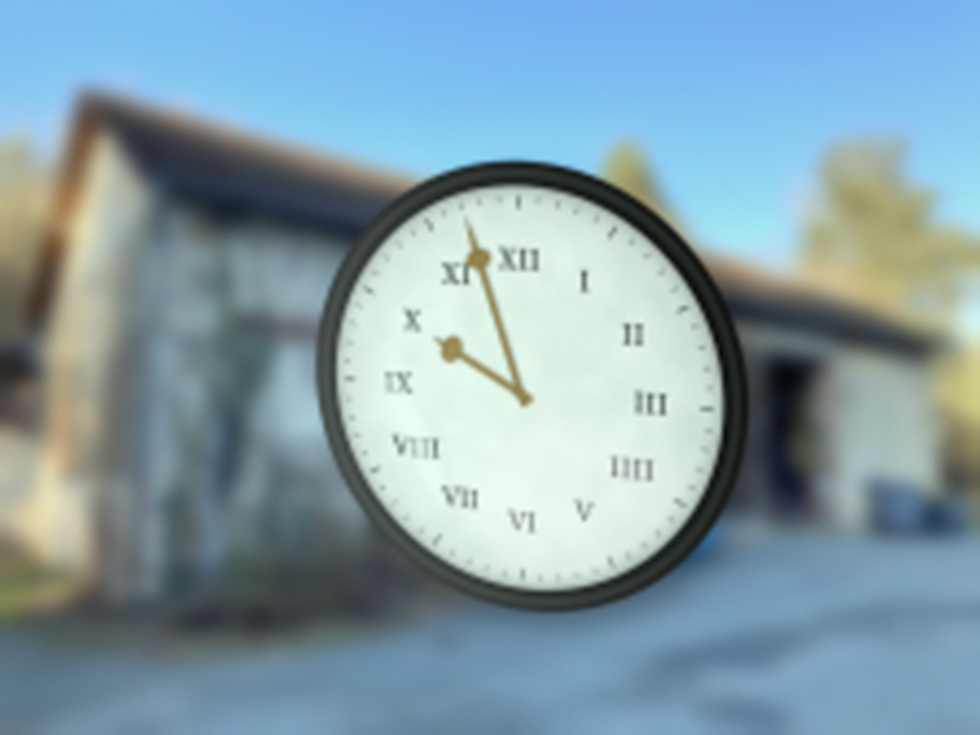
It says 9 h 57 min
